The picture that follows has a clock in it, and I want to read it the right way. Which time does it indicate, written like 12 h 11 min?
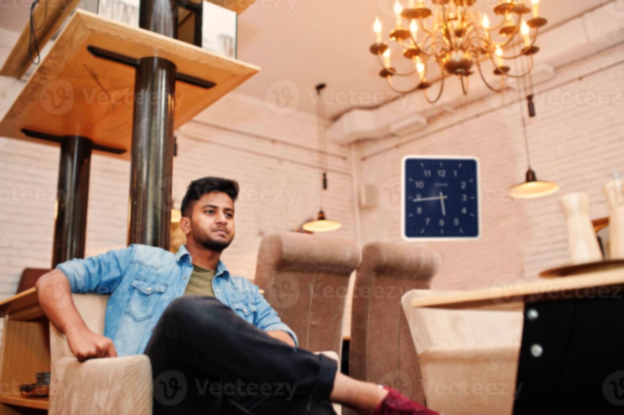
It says 5 h 44 min
